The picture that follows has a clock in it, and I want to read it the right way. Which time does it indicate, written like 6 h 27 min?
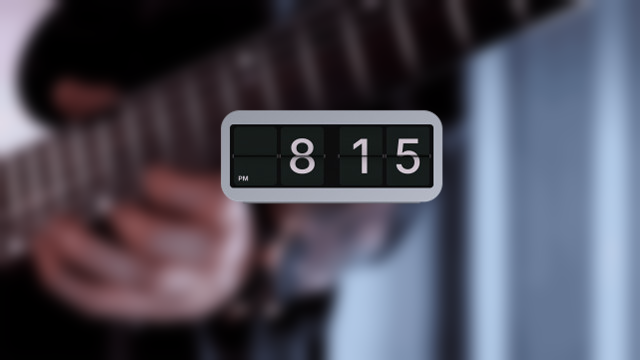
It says 8 h 15 min
